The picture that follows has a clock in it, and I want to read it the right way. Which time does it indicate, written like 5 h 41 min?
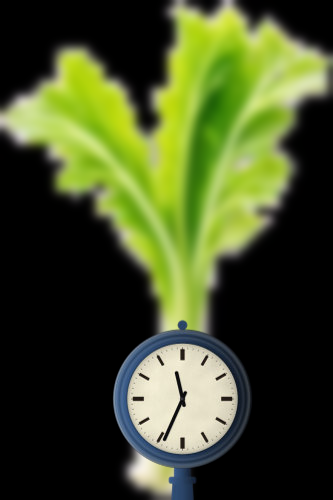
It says 11 h 34 min
